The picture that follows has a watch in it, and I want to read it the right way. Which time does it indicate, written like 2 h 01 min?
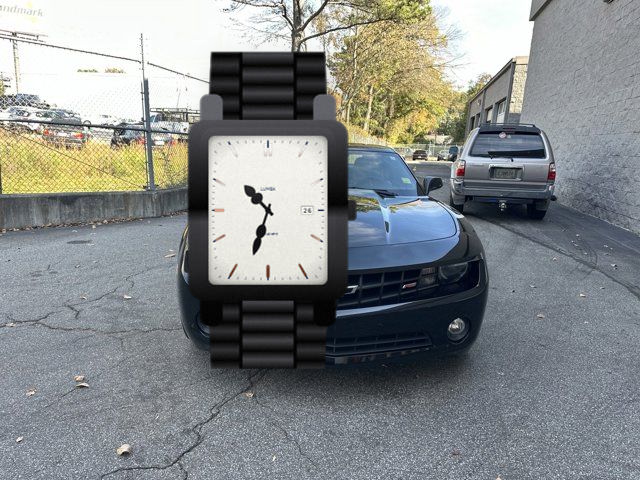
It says 10 h 33 min
